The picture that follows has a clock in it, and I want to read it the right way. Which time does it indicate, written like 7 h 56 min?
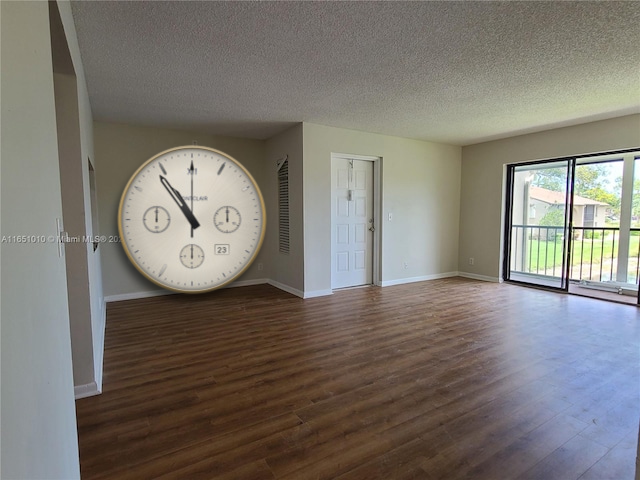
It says 10 h 54 min
